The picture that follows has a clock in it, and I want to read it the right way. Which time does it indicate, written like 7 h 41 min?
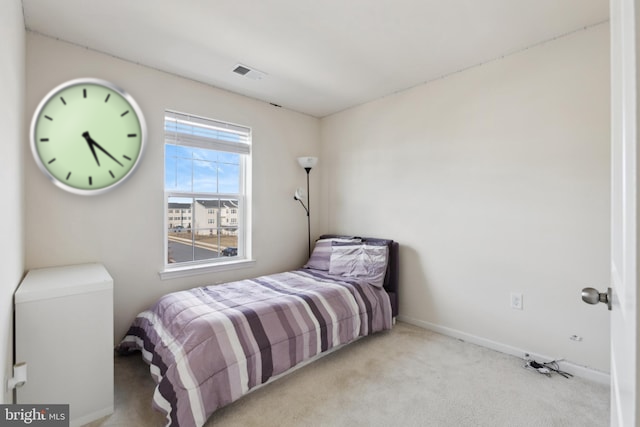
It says 5 h 22 min
